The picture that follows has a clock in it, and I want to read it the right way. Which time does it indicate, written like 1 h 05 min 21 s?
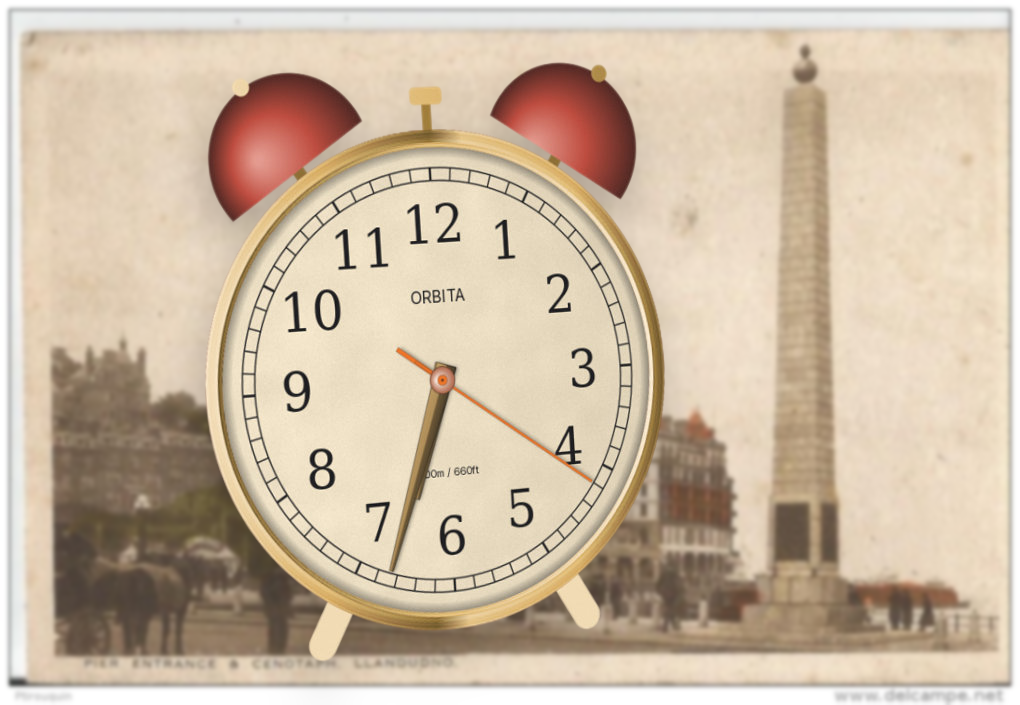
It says 6 h 33 min 21 s
